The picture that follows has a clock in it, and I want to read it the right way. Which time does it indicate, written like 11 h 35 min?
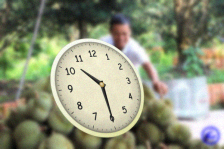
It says 10 h 30 min
